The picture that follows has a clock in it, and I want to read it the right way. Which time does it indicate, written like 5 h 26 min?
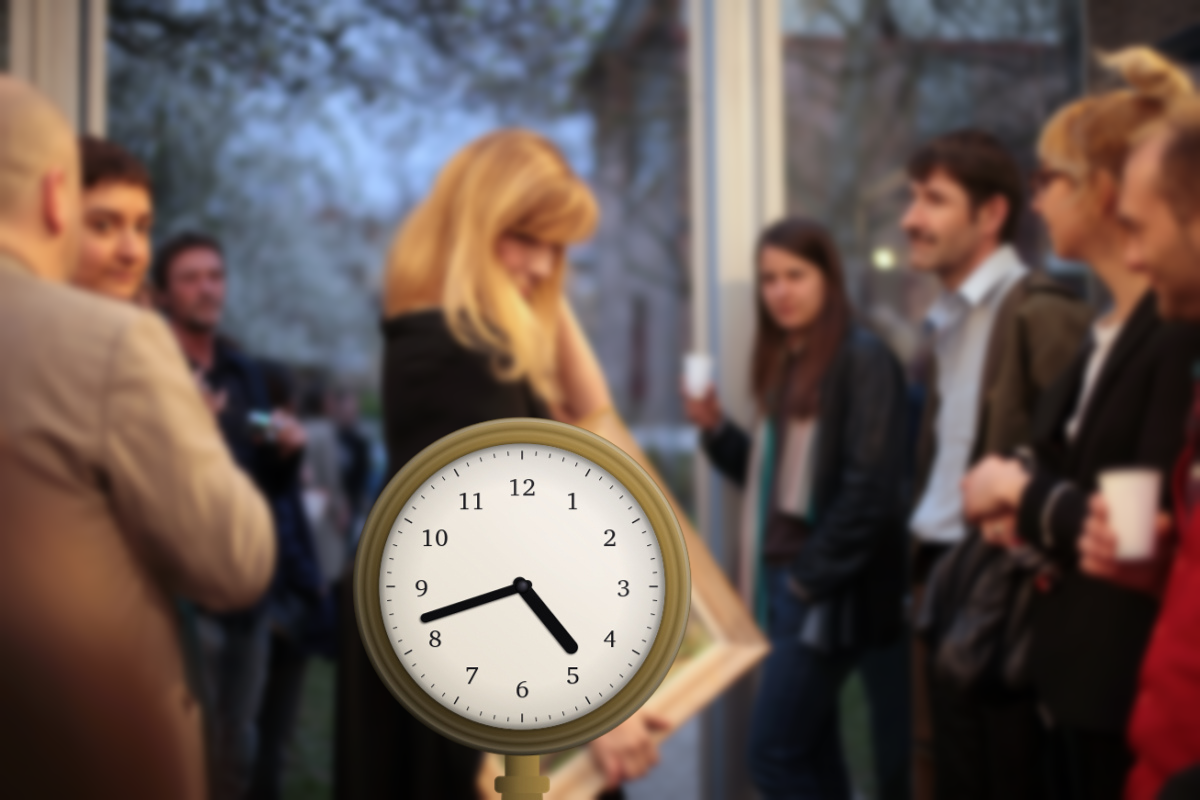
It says 4 h 42 min
